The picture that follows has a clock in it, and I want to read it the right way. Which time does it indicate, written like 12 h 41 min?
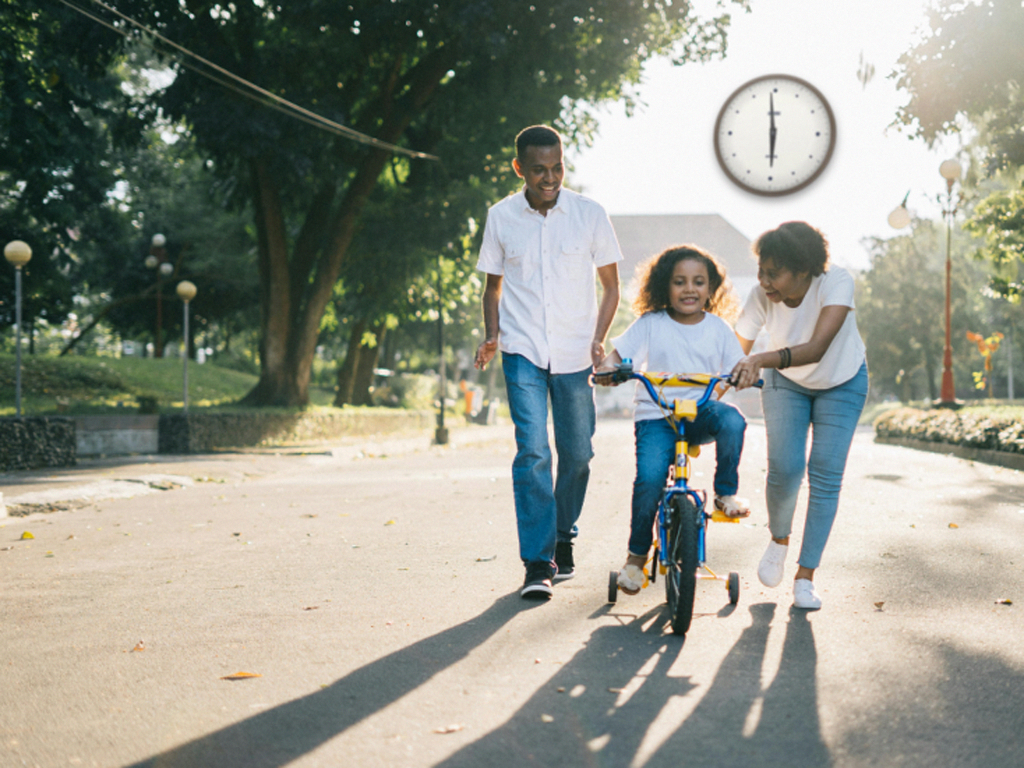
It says 5 h 59 min
